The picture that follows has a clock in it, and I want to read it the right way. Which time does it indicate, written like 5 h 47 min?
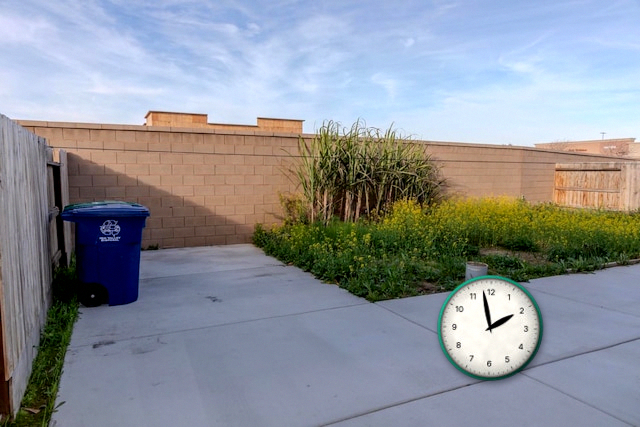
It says 1 h 58 min
